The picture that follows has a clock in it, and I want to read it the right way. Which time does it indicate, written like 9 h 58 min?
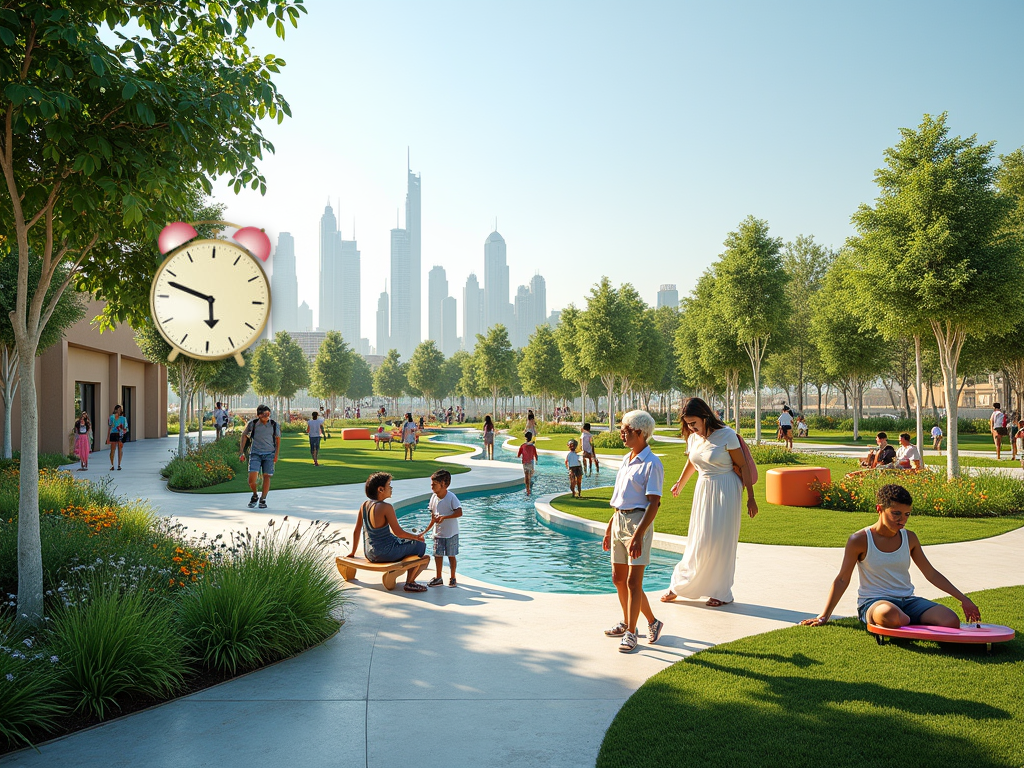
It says 5 h 48 min
